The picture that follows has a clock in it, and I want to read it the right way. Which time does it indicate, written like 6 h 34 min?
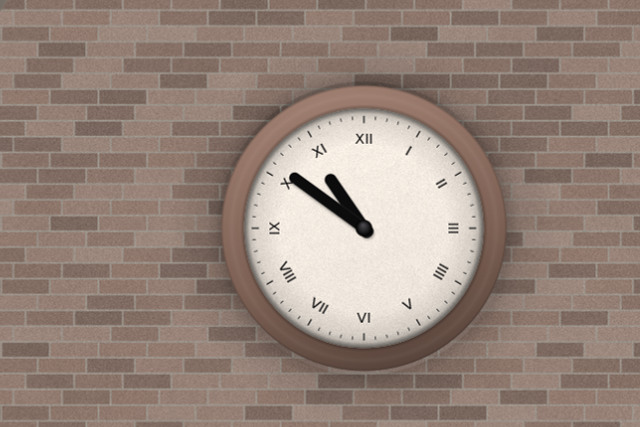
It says 10 h 51 min
